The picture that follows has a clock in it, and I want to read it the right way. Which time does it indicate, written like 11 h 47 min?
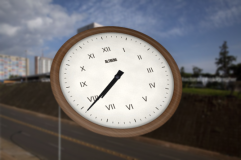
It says 7 h 39 min
